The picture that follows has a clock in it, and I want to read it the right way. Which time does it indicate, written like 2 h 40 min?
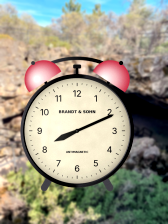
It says 8 h 11 min
